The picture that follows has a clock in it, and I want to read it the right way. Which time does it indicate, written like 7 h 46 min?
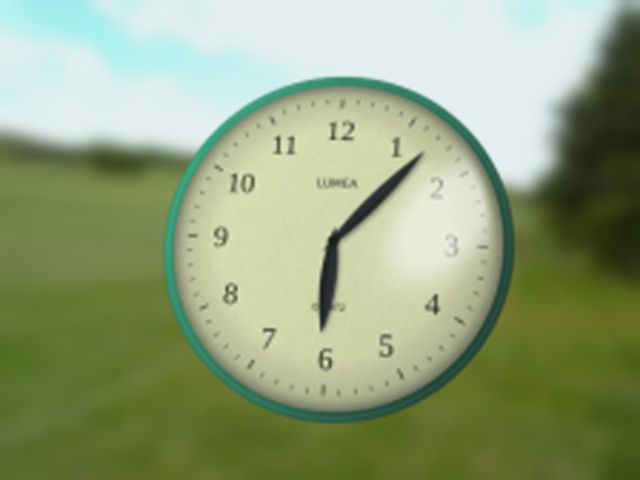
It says 6 h 07 min
